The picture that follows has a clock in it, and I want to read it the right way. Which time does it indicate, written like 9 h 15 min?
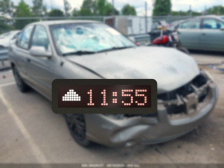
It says 11 h 55 min
